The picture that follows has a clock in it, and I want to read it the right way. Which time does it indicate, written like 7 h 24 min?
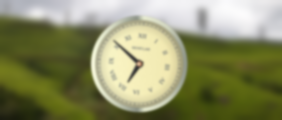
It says 6 h 51 min
